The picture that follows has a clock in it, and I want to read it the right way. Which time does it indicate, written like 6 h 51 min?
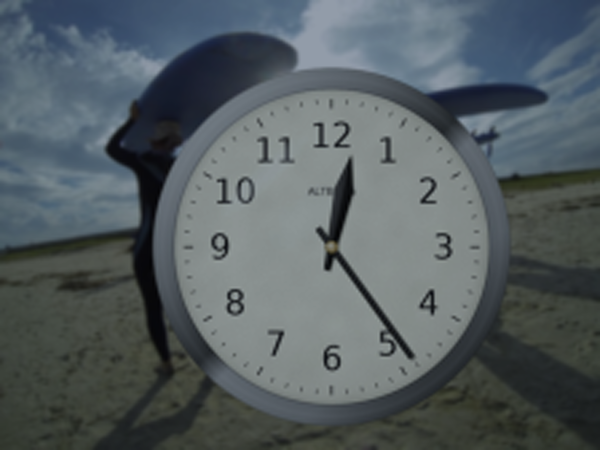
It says 12 h 24 min
